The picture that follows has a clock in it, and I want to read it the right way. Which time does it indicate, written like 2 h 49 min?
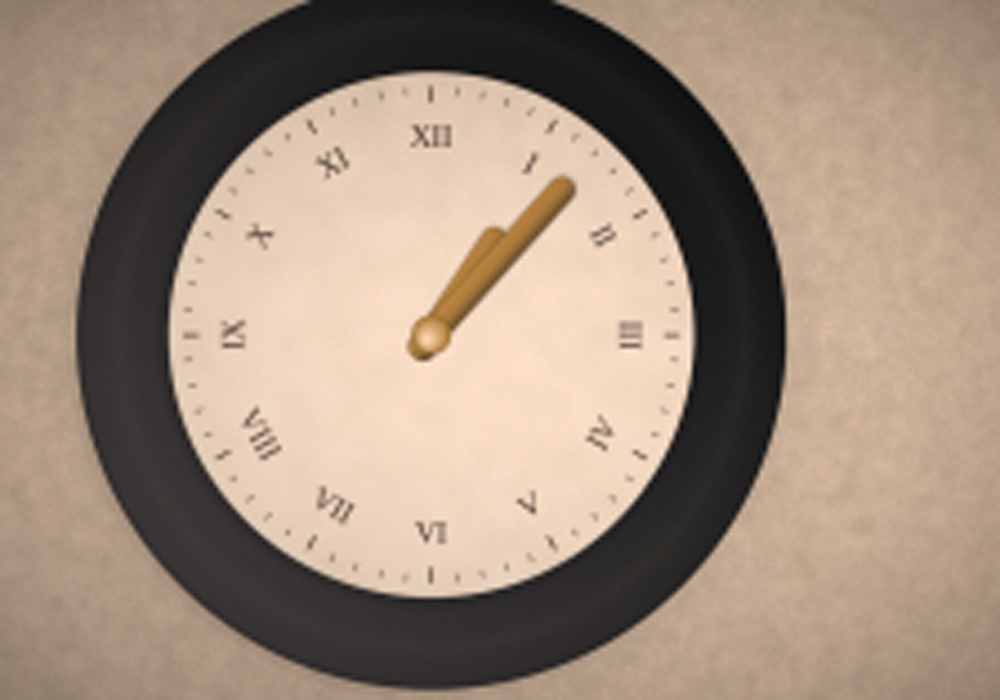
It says 1 h 07 min
